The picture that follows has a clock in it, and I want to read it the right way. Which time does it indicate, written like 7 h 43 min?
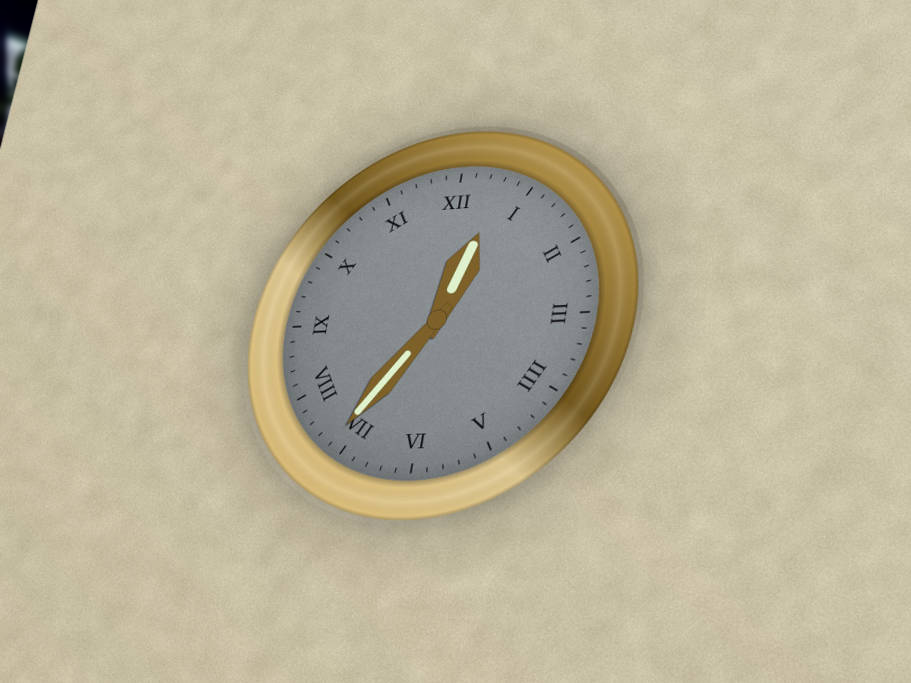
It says 12 h 36 min
